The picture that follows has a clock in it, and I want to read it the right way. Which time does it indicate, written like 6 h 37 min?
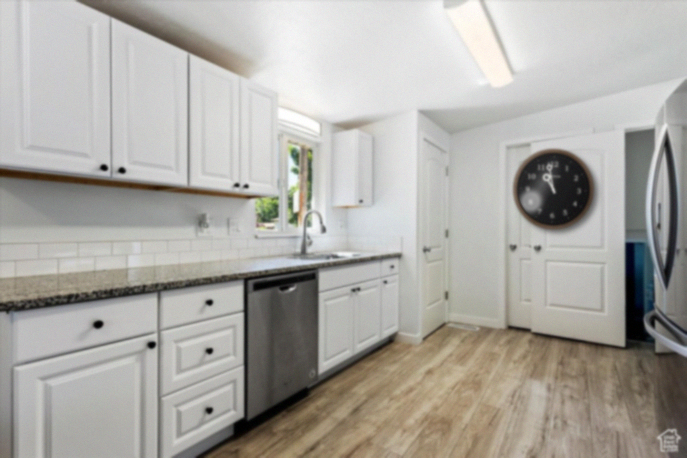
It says 10 h 58 min
